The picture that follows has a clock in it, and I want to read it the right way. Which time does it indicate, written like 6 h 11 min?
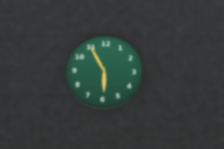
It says 5 h 55 min
